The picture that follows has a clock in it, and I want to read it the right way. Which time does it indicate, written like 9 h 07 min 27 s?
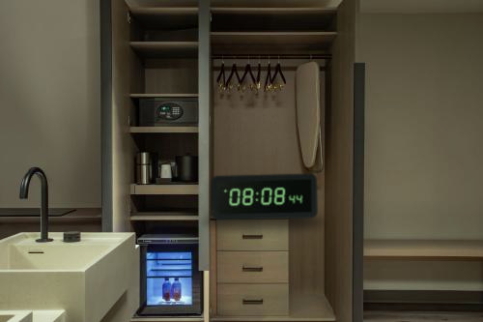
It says 8 h 08 min 44 s
